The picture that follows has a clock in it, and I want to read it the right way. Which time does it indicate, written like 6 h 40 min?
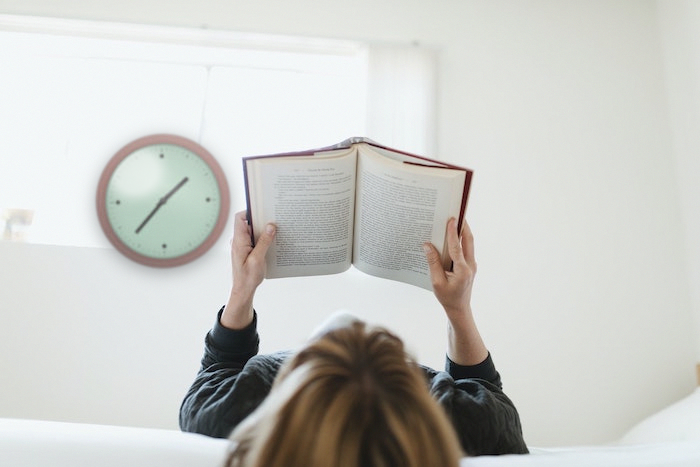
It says 1 h 37 min
